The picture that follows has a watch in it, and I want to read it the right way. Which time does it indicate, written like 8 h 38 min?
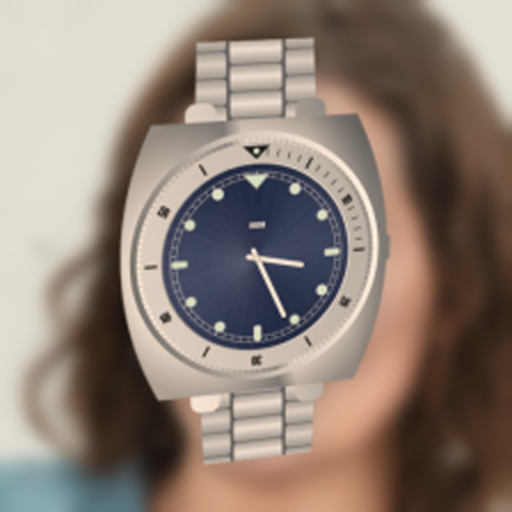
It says 3 h 26 min
